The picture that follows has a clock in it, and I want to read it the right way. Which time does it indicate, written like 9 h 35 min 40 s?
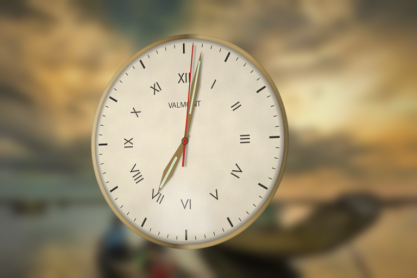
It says 7 h 02 min 01 s
